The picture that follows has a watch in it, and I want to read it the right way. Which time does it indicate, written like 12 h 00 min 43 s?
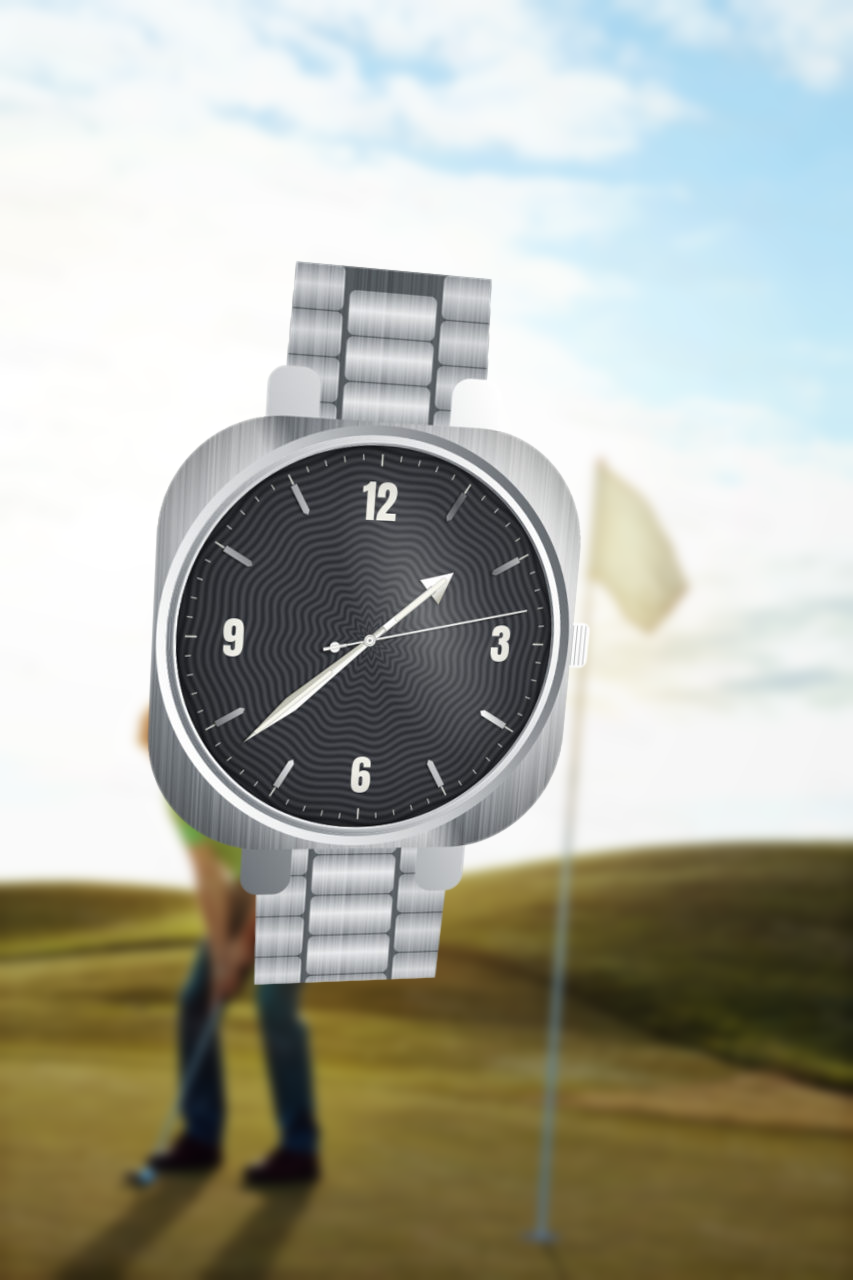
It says 1 h 38 min 13 s
